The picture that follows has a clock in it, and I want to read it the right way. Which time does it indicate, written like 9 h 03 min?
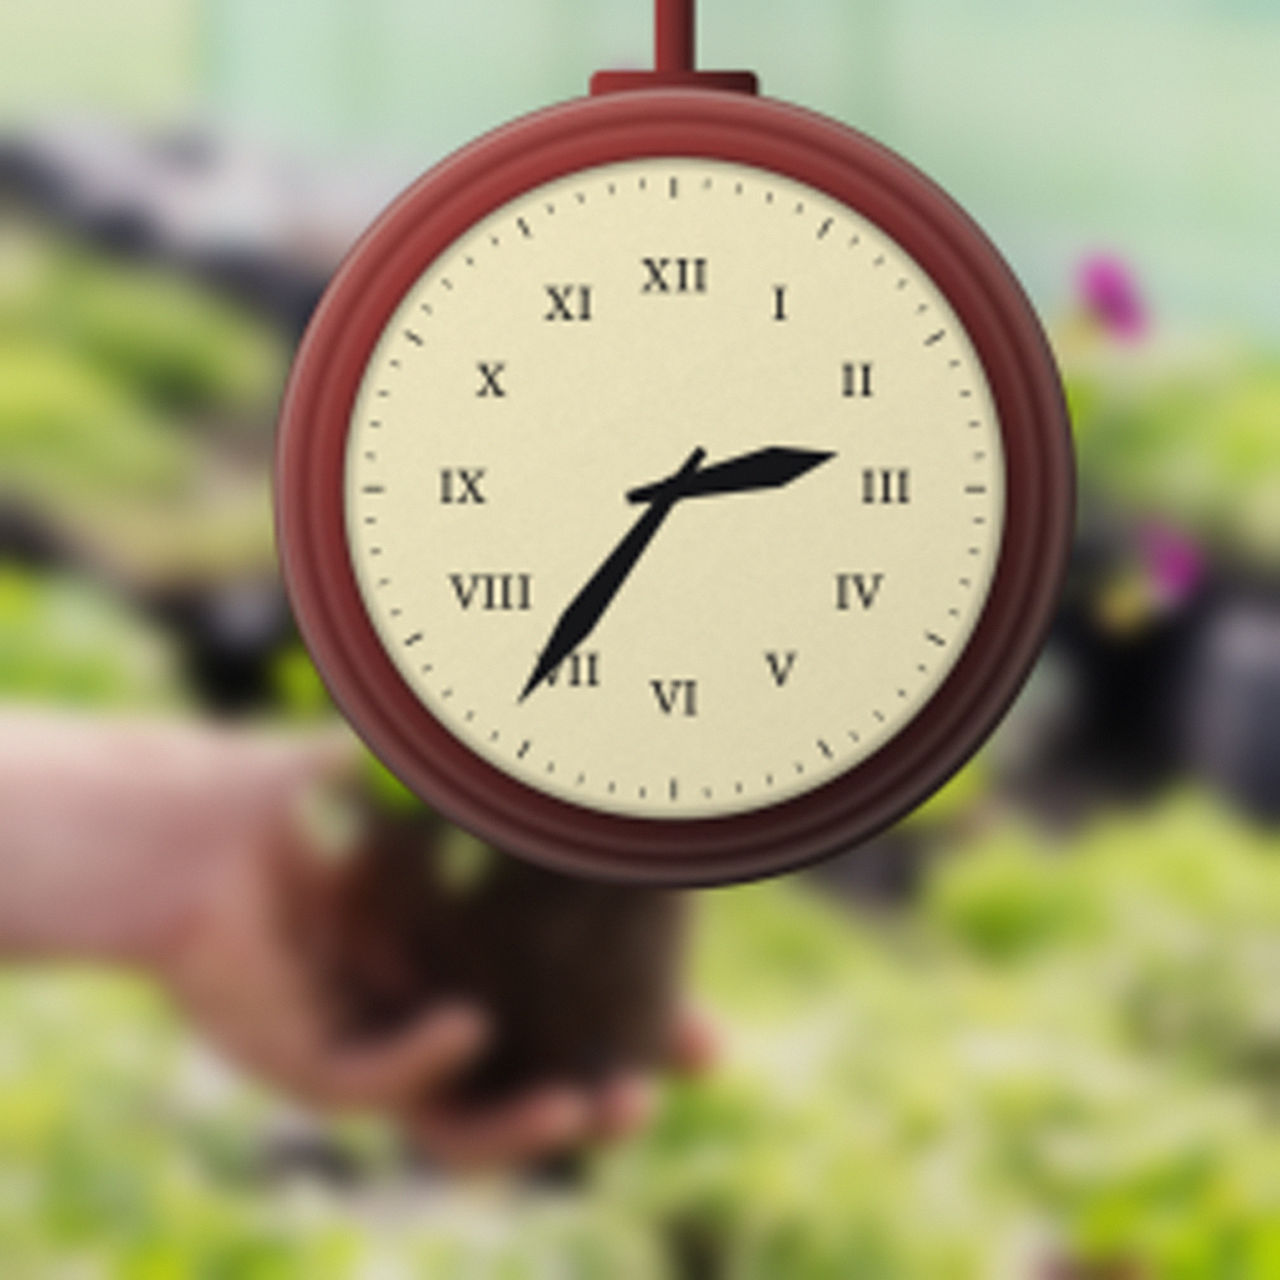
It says 2 h 36 min
